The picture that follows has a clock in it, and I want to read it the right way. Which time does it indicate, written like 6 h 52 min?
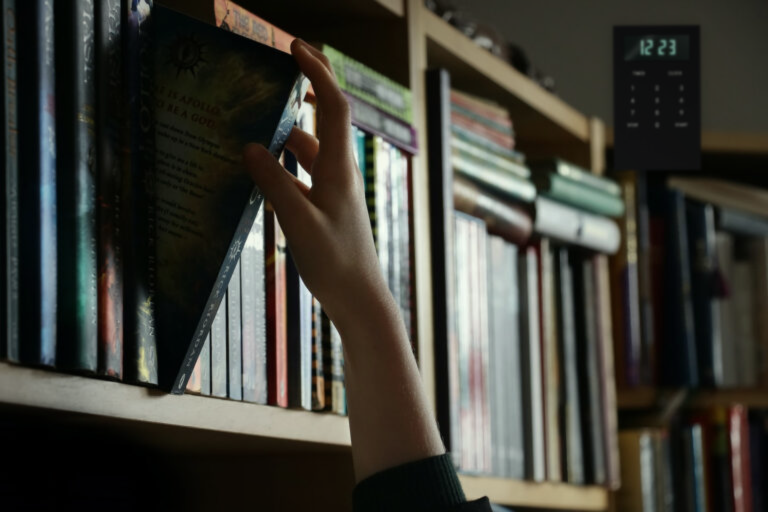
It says 12 h 23 min
